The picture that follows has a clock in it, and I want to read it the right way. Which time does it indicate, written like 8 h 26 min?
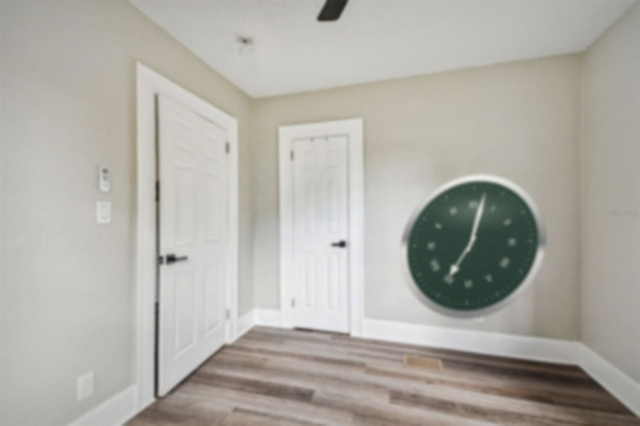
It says 7 h 02 min
